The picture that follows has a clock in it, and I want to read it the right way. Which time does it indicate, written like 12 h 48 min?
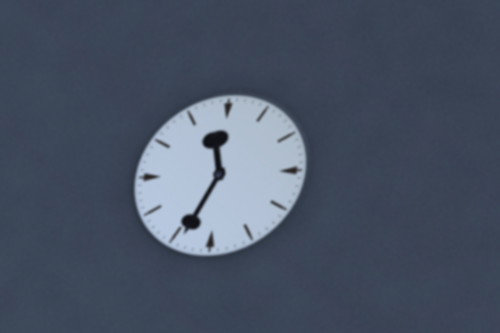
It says 11 h 34 min
